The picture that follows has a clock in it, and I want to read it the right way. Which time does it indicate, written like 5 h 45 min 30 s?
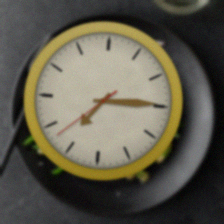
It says 7 h 14 min 38 s
